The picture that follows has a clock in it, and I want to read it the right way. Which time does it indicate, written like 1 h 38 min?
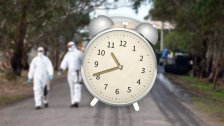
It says 10 h 41 min
